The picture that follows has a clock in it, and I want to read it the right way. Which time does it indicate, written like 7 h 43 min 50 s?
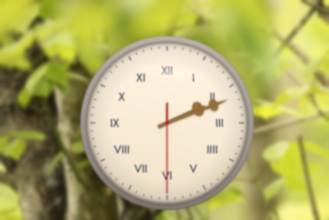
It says 2 h 11 min 30 s
